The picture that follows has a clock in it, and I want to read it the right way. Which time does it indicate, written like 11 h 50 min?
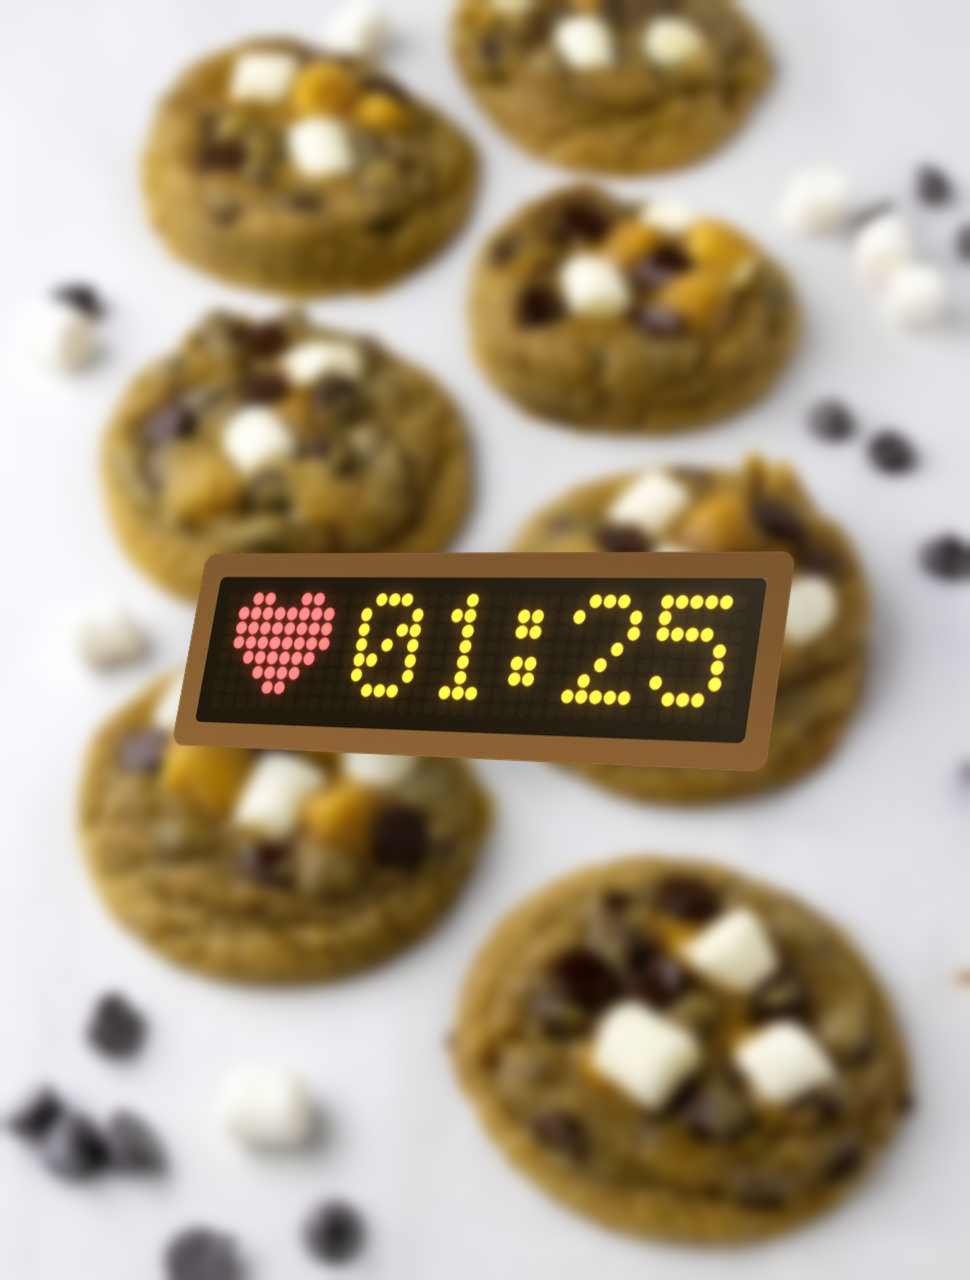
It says 1 h 25 min
